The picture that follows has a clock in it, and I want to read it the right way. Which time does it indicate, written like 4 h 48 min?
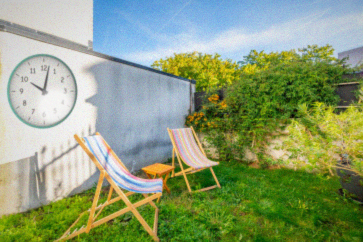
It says 10 h 02 min
